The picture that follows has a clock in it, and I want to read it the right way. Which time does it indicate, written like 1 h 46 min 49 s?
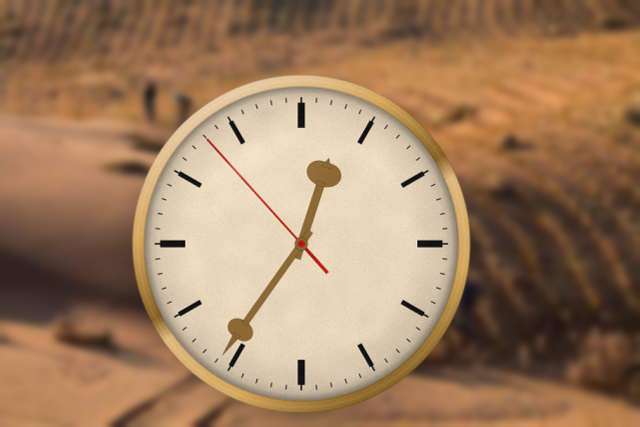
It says 12 h 35 min 53 s
